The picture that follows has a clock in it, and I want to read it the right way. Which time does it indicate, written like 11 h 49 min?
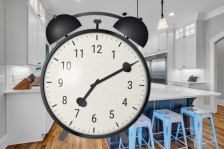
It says 7 h 10 min
